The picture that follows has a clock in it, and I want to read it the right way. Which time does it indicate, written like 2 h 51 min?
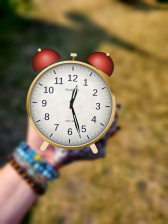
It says 12 h 27 min
